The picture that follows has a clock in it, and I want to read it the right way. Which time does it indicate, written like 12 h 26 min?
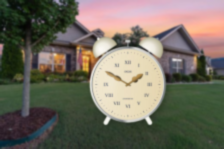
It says 1 h 50 min
